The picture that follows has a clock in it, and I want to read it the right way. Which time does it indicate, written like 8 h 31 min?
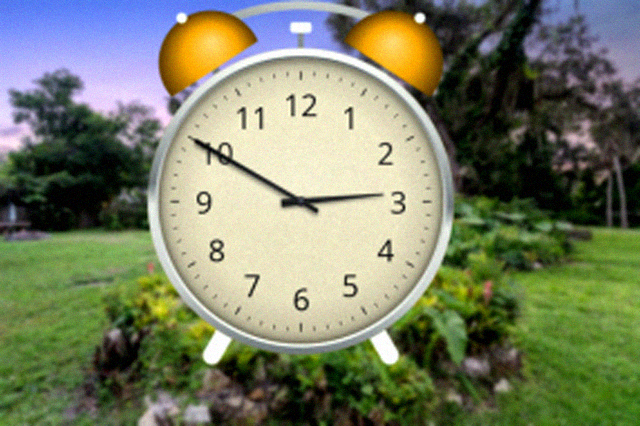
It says 2 h 50 min
